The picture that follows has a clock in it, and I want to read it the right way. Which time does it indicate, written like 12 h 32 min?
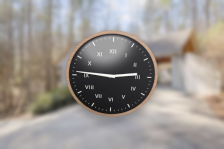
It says 2 h 46 min
